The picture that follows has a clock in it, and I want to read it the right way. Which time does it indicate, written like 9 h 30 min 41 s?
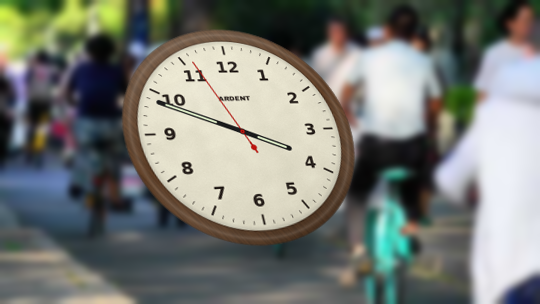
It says 3 h 48 min 56 s
